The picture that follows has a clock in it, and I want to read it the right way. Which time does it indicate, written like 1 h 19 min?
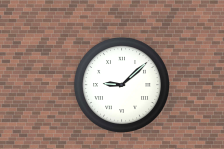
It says 9 h 08 min
